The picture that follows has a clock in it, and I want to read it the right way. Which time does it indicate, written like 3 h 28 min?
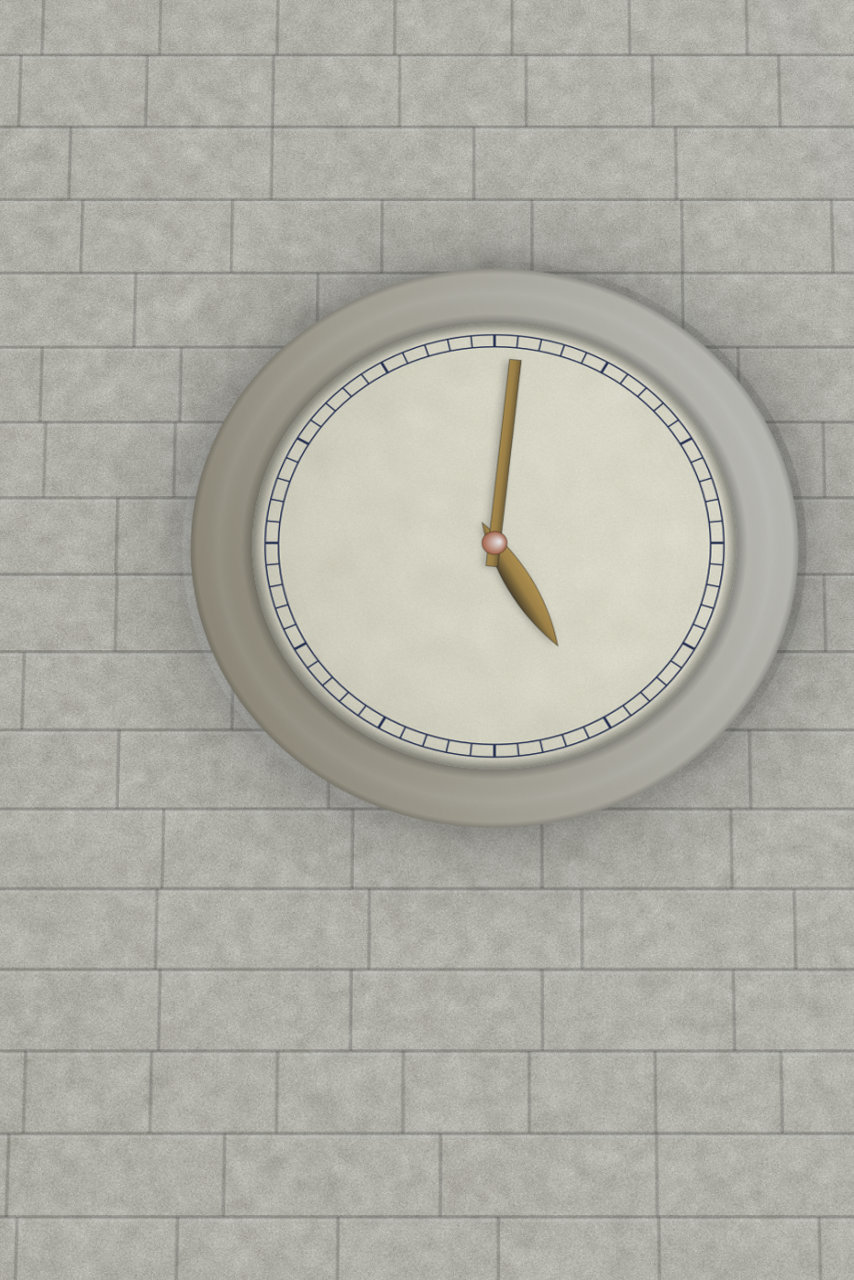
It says 5 h 01 min
